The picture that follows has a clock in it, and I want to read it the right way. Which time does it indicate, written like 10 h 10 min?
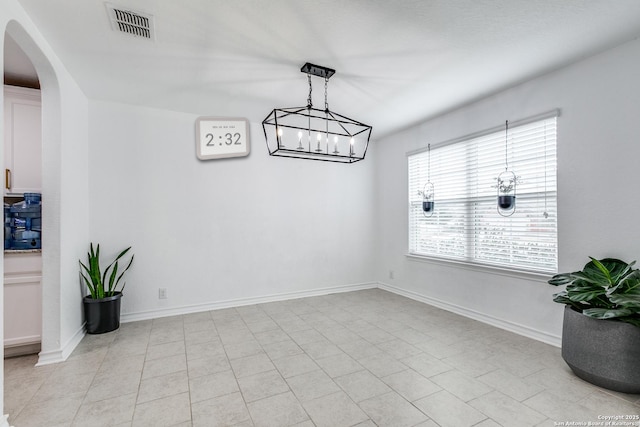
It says 2 h 32 min
